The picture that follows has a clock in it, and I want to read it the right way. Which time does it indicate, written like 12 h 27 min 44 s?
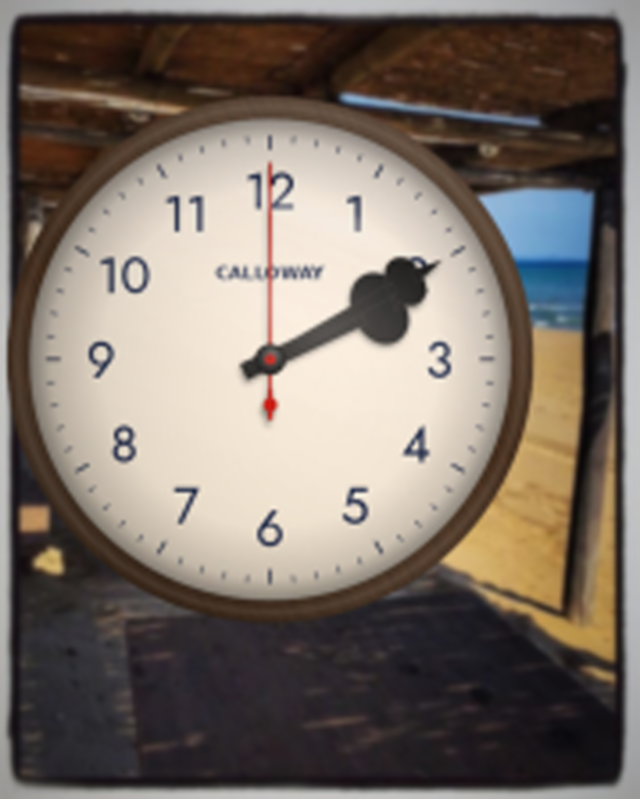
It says 2 h 10 min 00 s
